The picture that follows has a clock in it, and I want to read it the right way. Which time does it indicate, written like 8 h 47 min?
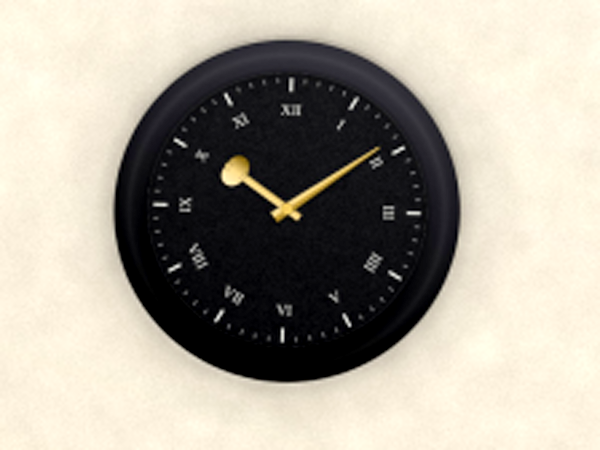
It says 10 h 09 min
